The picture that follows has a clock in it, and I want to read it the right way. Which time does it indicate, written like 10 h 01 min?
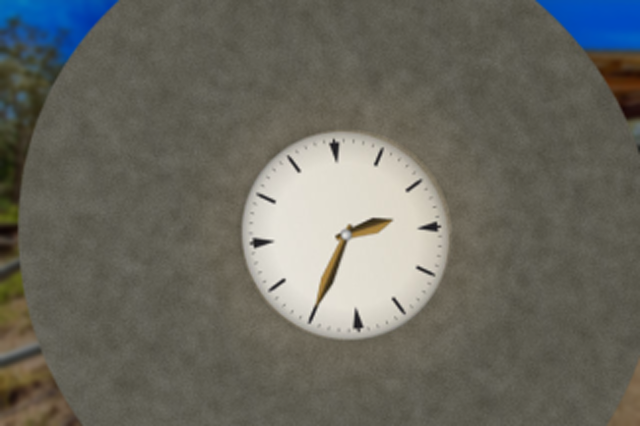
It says 2 h 35 min
